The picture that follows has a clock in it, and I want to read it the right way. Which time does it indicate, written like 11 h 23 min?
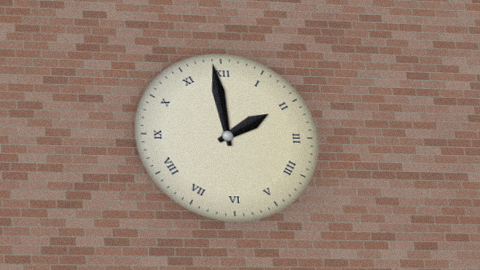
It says 1 h 59 min
